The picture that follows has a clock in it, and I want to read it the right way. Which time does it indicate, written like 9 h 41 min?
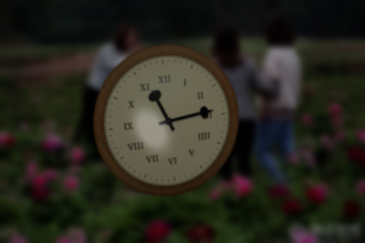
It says 11 h 14 min
